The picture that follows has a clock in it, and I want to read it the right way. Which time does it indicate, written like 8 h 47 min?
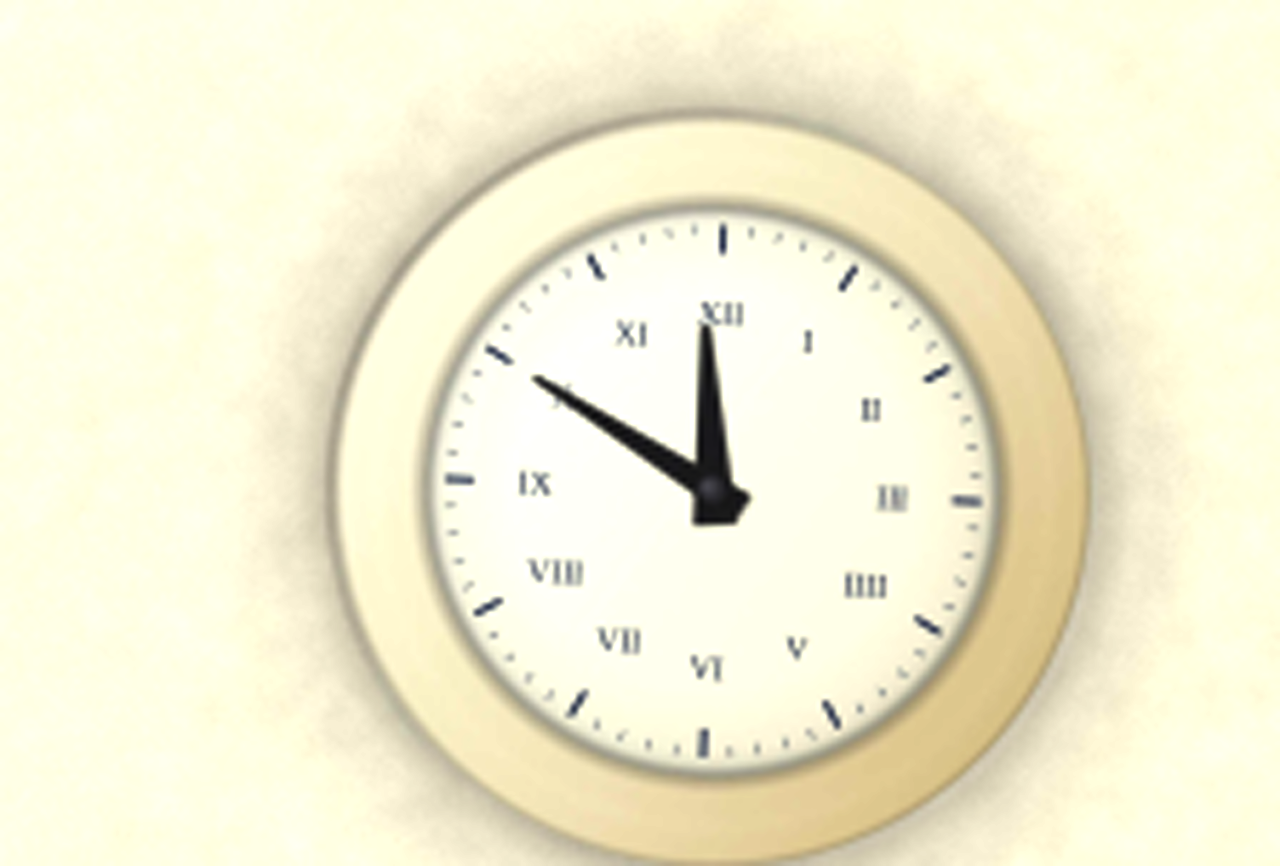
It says 11 h 50 min
